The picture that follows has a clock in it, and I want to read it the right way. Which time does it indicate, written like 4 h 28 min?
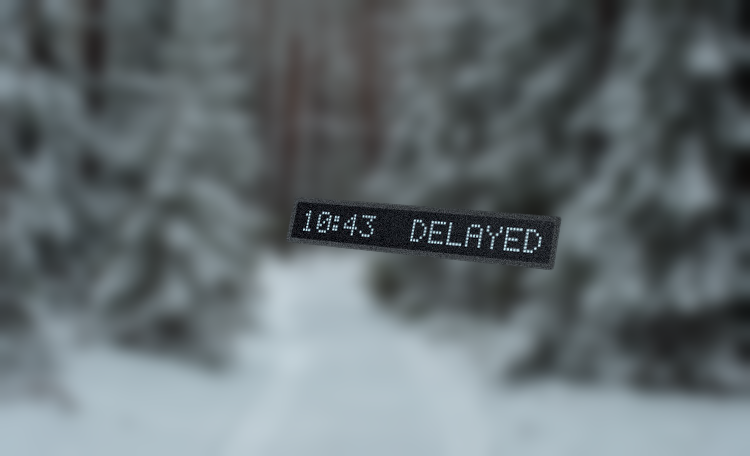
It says 10 h 43 min
